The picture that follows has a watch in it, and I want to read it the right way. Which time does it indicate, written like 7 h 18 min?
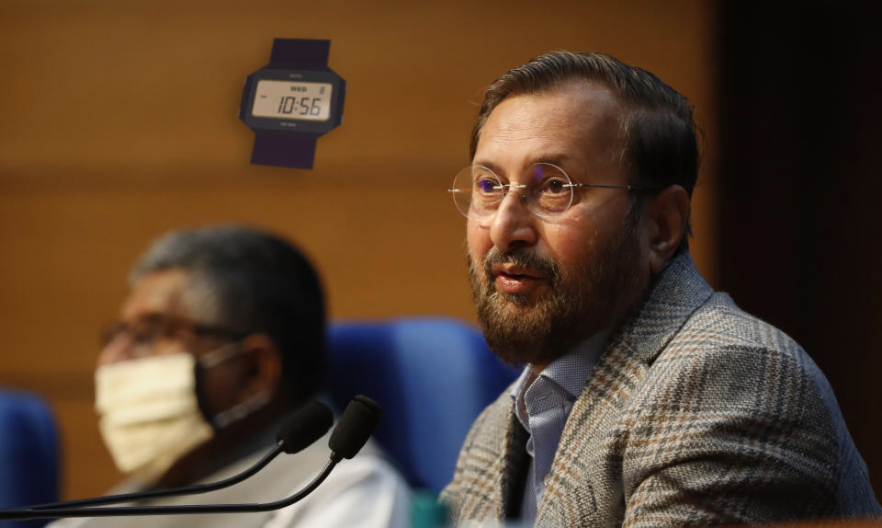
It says 10 h 56 min
